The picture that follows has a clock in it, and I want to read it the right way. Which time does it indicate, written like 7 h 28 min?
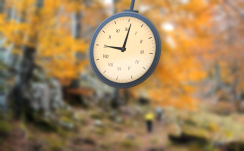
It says 9 h 01 min
